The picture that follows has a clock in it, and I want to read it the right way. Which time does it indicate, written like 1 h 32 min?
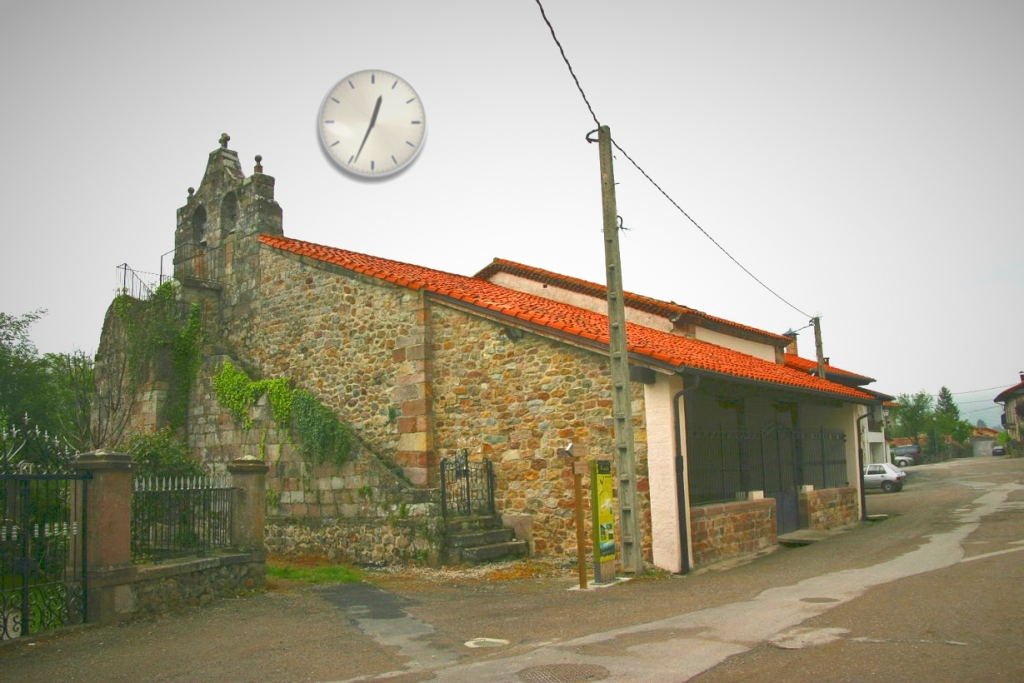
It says 12 h 34 min
